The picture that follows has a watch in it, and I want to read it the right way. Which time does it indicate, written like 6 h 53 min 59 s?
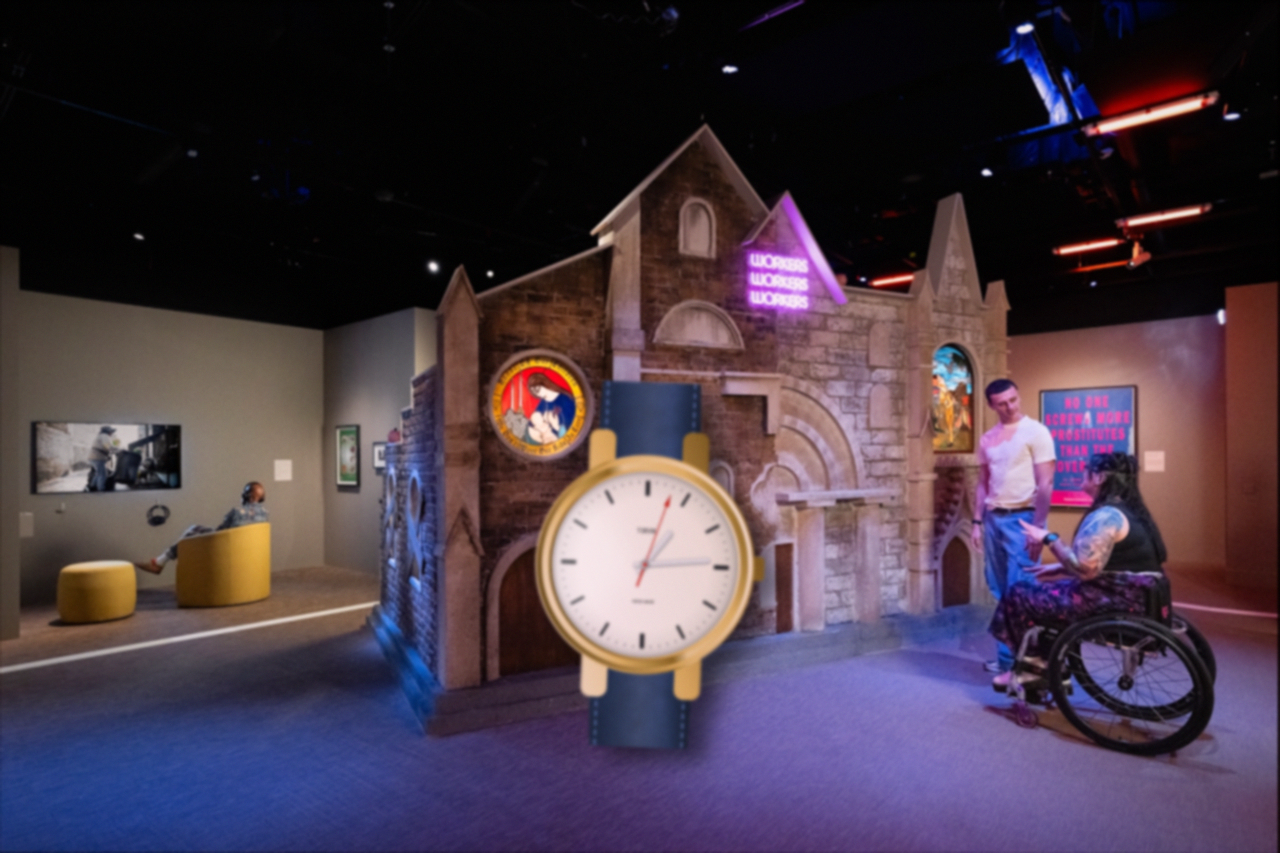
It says 1 h 14 min 03 s
